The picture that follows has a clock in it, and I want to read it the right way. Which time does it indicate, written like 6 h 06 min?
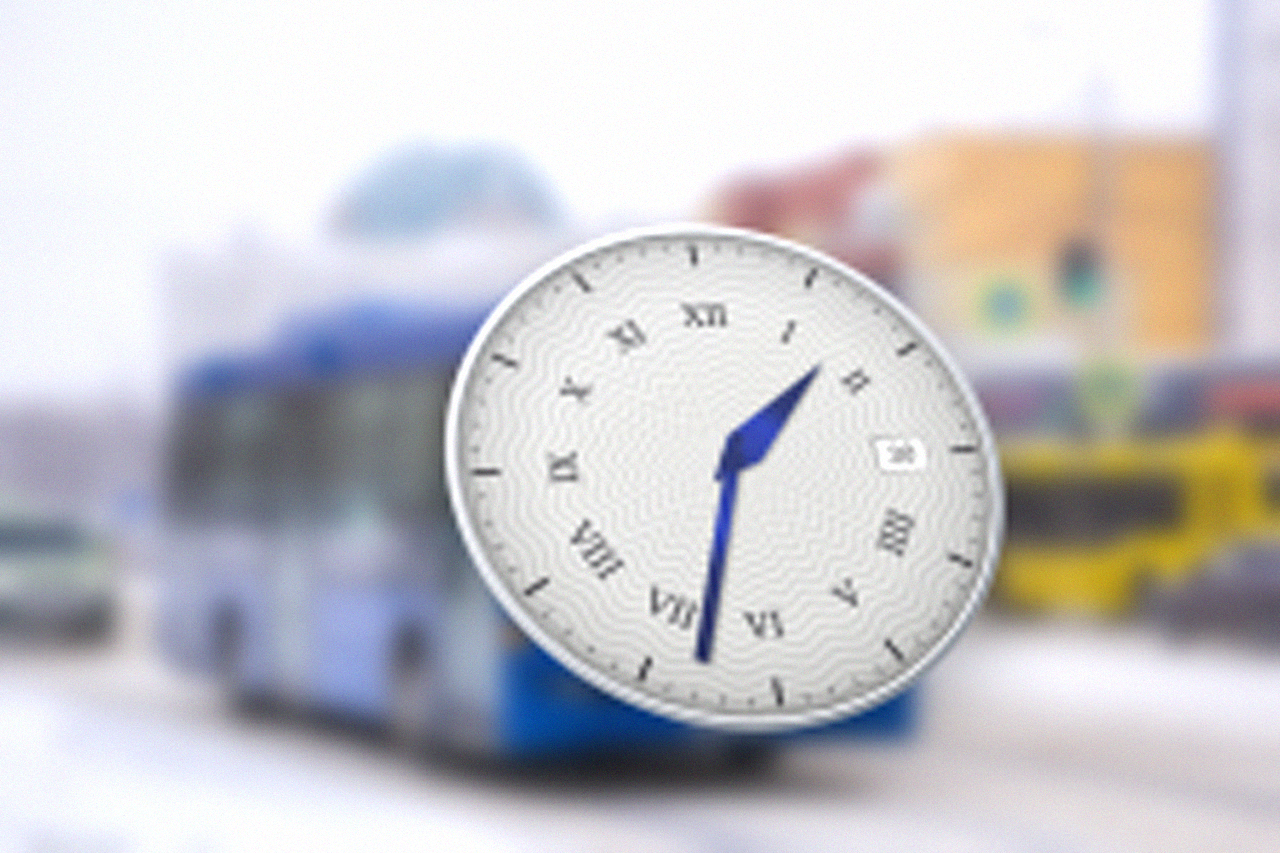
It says 1 h 33 min
